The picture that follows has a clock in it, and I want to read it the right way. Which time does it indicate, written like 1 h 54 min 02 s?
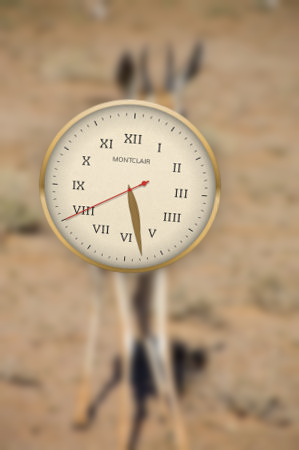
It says 5 h 27 min 40 s
